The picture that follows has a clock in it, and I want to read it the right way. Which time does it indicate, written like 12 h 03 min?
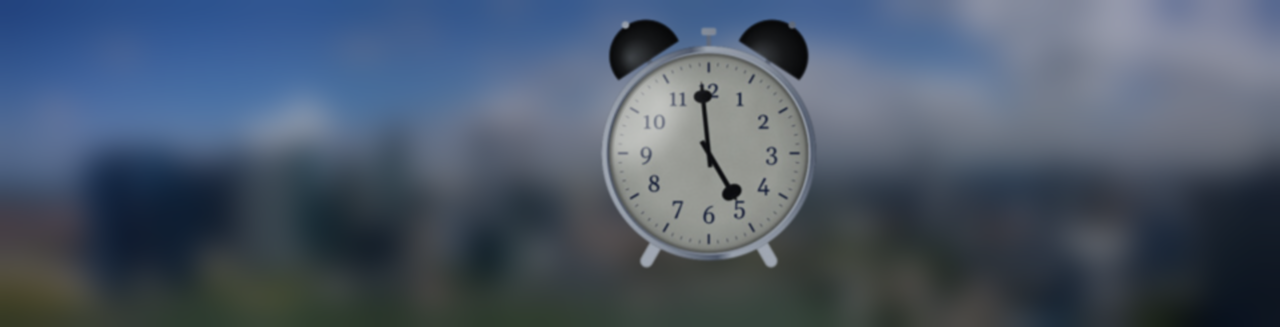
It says 4 h 59 min
